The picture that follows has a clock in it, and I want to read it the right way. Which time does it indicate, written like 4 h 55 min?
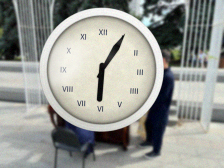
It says 6 h 05 min
